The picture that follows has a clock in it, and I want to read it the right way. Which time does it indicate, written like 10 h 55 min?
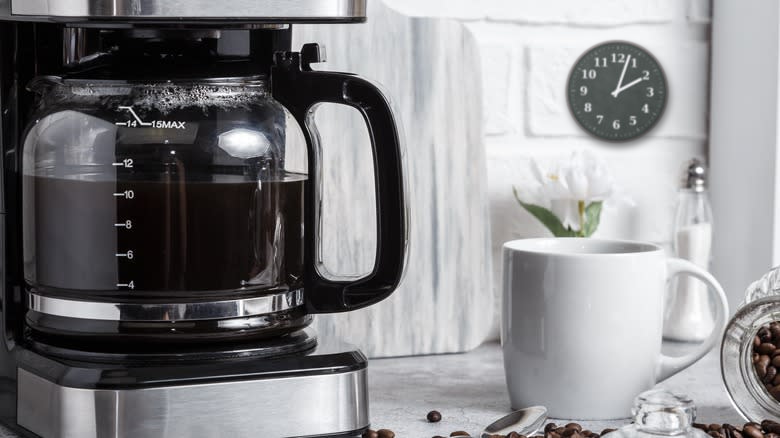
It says 2 h 03 min
